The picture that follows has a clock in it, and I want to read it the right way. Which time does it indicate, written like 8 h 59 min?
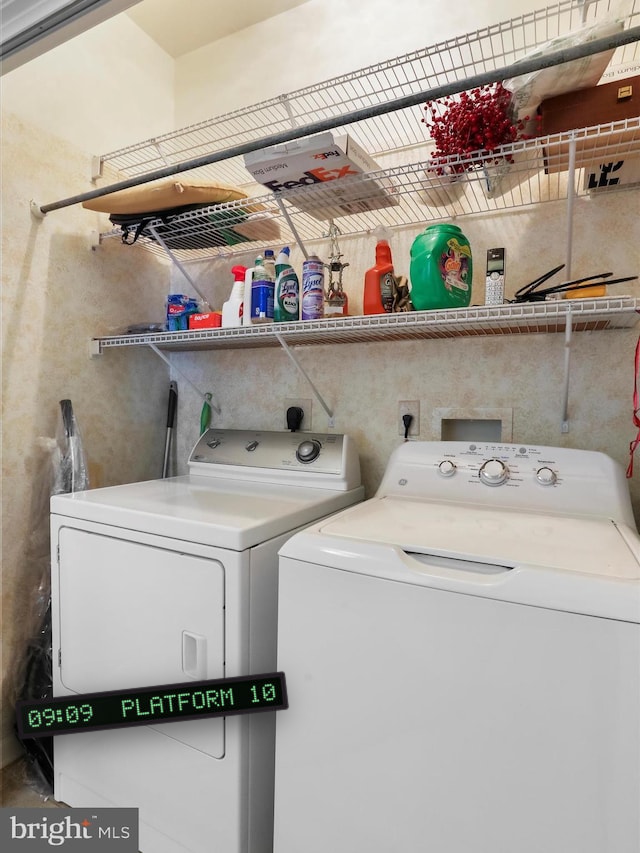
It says 9 h 09 min
